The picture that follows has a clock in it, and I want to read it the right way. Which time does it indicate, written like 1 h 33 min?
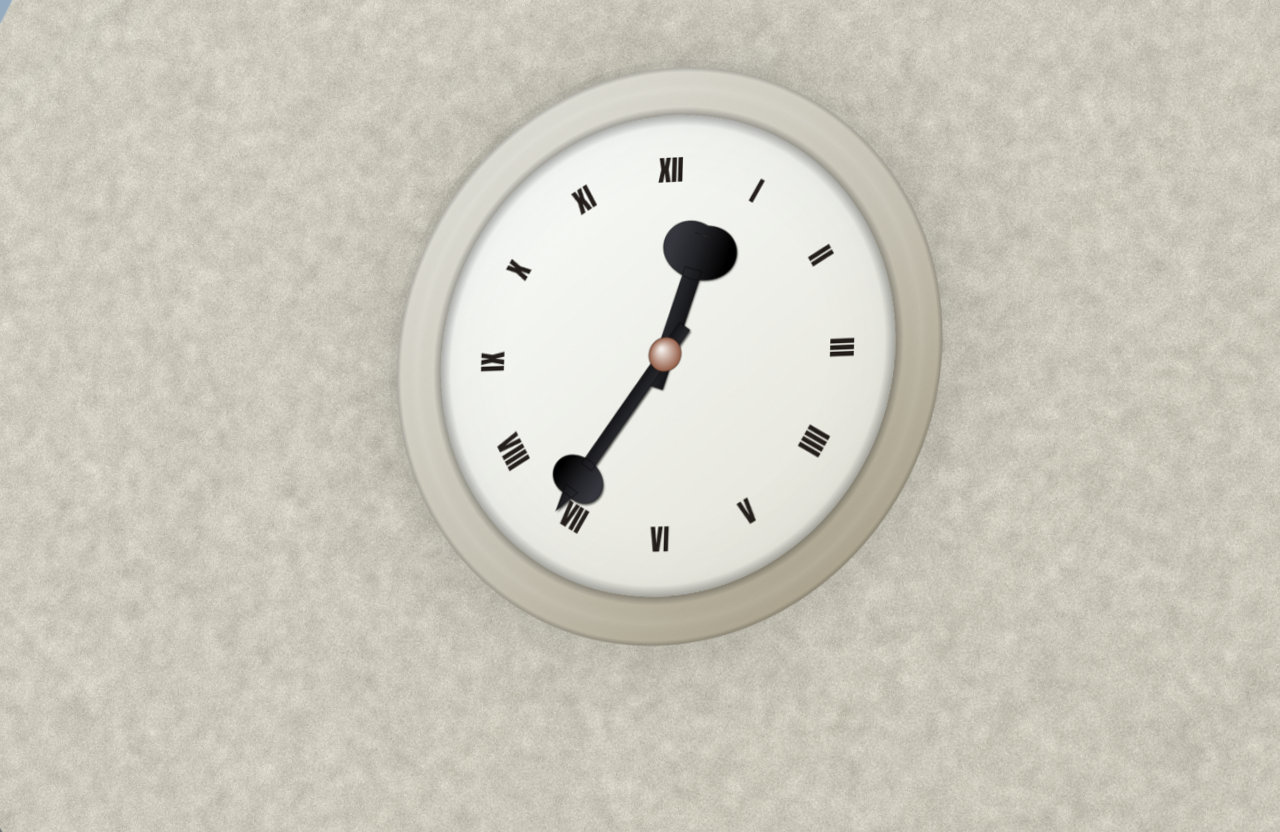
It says 12 h 36 min
